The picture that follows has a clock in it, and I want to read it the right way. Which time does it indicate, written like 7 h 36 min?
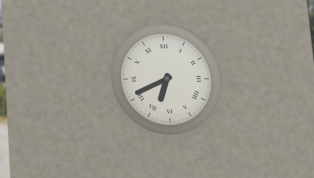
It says 6 h 41 min
